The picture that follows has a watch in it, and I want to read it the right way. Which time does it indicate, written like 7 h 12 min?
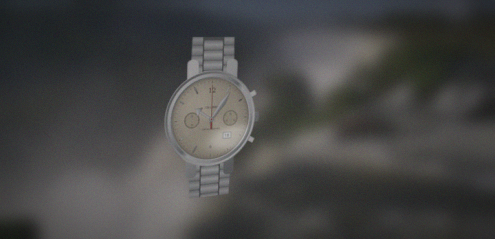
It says 10 h 06 min
